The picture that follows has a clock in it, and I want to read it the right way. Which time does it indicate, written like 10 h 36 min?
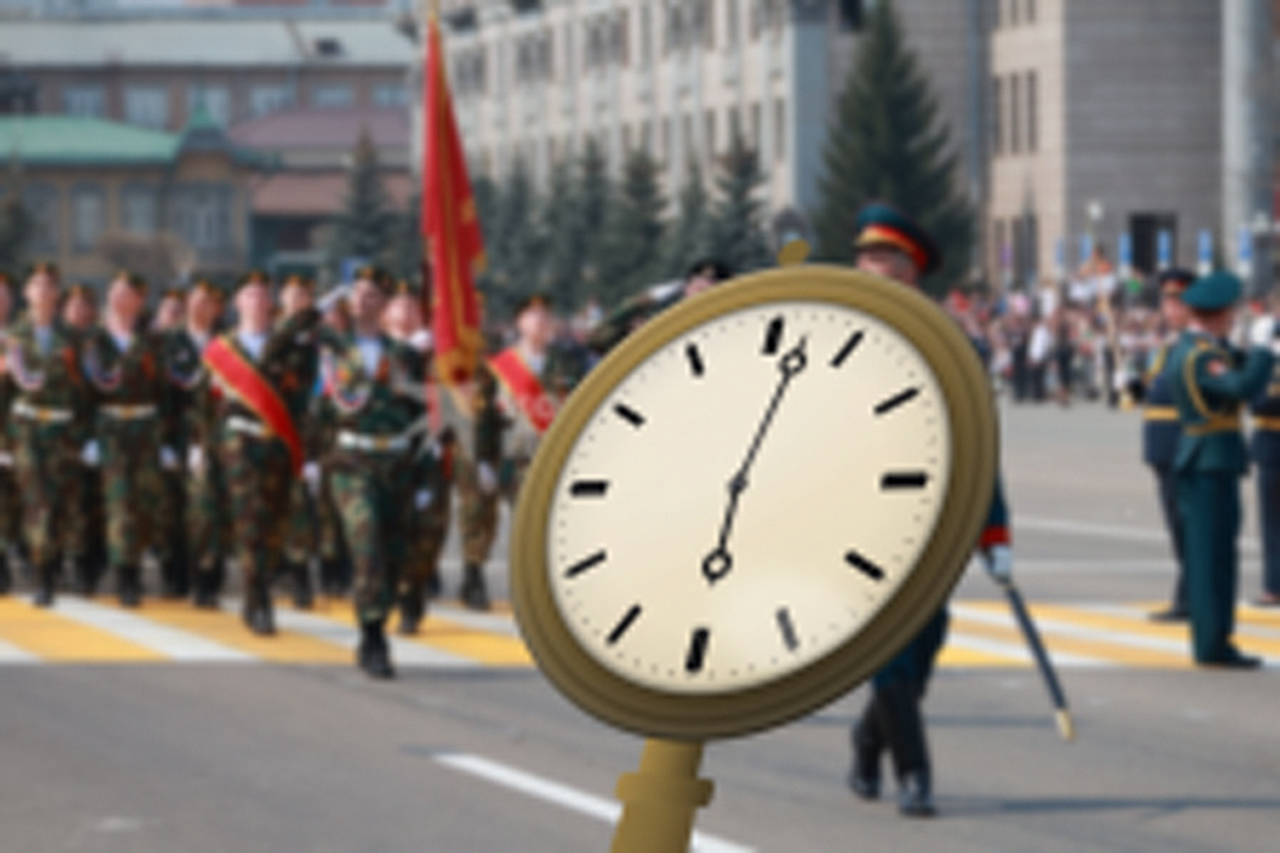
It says 6 h 02 min
